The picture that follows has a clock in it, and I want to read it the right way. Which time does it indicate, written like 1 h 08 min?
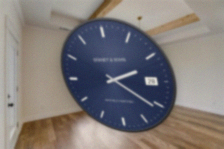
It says 2 h 21 min
